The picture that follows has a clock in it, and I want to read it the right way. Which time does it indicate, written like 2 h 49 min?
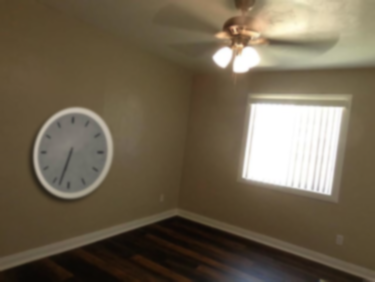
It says 6 h 33 min
